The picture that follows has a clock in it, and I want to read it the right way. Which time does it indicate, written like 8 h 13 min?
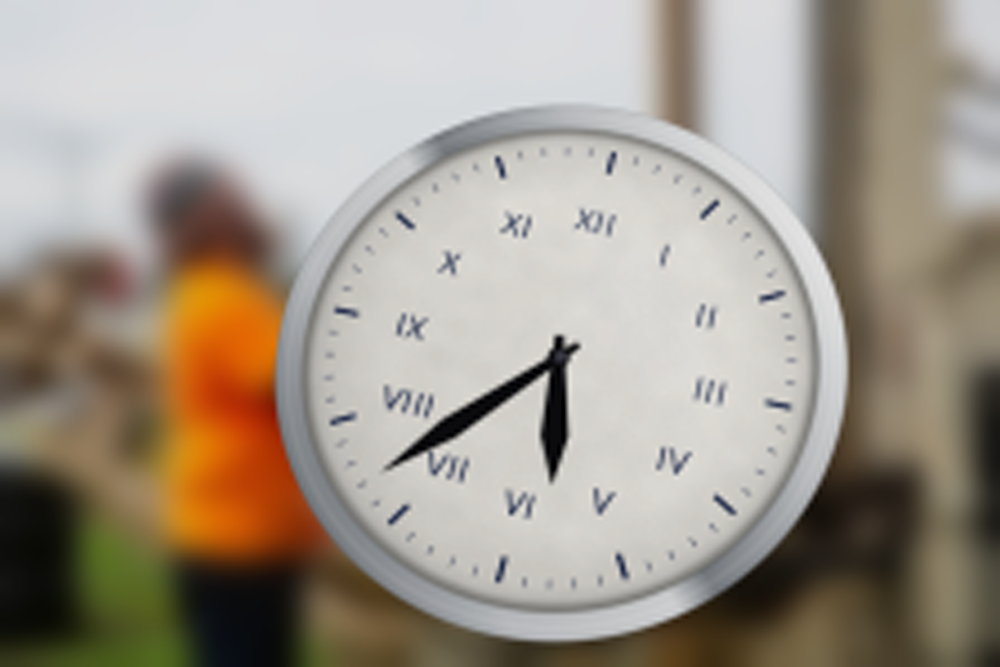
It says 5 h 37 min
